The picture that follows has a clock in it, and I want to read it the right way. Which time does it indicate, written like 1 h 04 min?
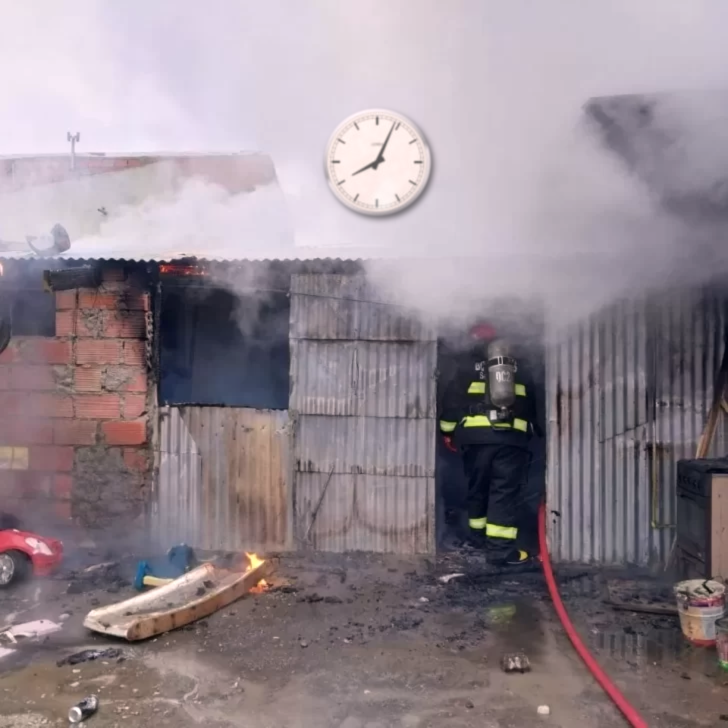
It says 8 h 04 min
